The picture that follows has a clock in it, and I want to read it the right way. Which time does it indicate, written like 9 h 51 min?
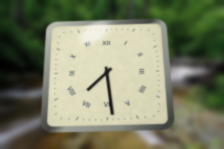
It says 7 h 29 min
